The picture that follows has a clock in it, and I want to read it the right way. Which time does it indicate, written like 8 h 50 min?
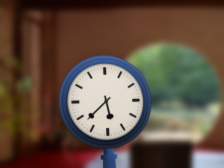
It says 5 h 38 min
